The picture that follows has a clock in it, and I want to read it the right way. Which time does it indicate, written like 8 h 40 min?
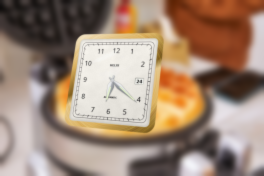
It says 6 h 21 min
